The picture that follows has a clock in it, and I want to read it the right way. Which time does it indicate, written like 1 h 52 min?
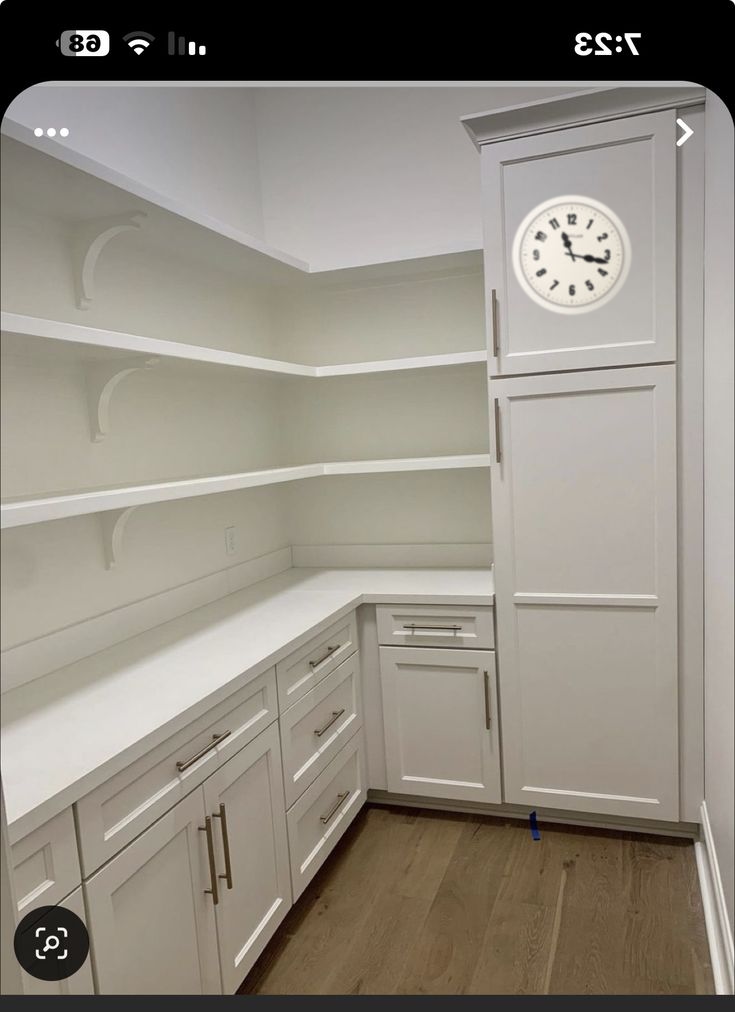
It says 11 h 17 min
